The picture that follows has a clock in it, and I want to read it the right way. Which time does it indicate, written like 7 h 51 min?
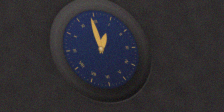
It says 12 h 59 min
